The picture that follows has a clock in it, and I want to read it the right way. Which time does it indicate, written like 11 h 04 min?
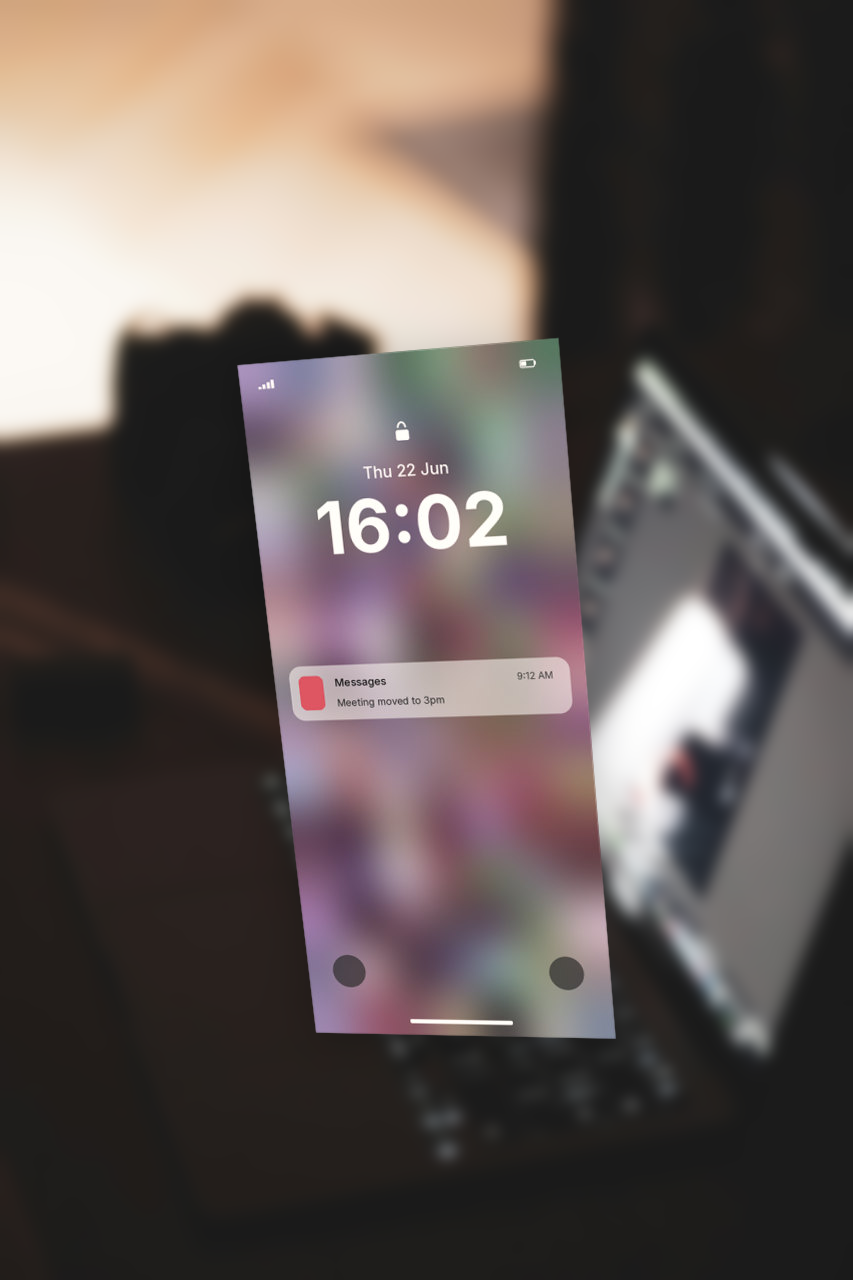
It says 16 h 02 min
